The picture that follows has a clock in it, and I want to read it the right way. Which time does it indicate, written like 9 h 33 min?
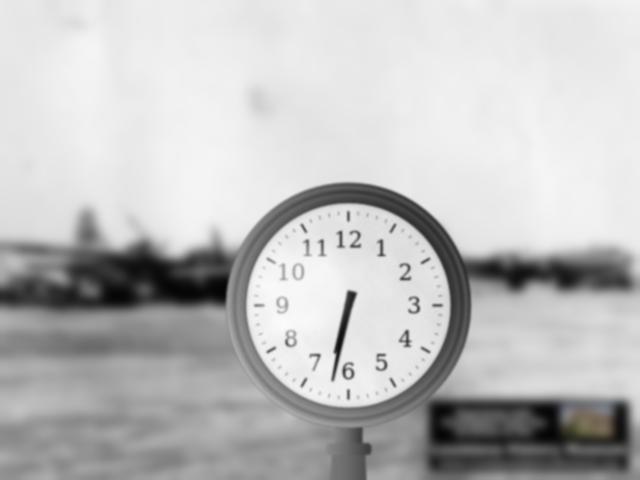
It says 6 h 32 min
